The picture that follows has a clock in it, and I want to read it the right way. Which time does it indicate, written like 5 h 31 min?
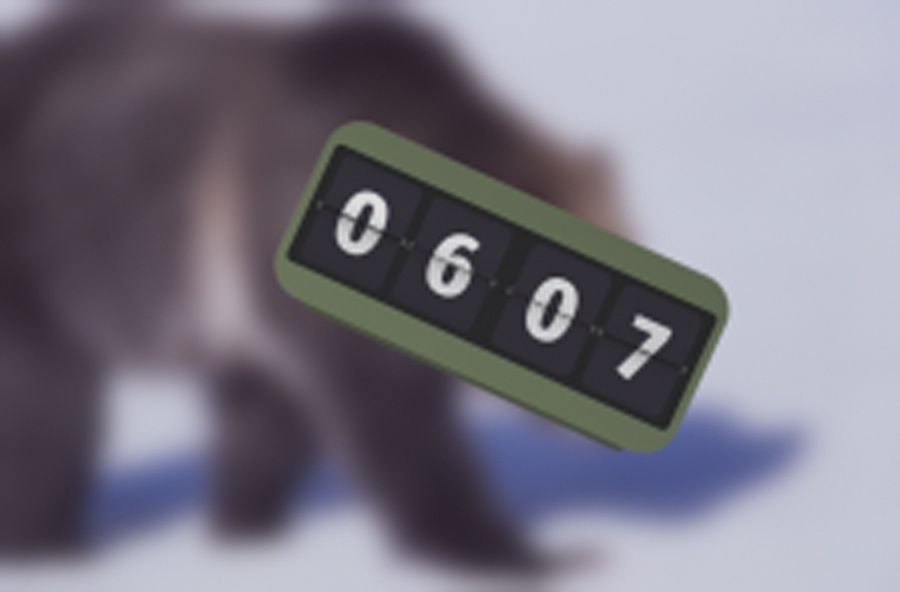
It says 6 h 07 min
